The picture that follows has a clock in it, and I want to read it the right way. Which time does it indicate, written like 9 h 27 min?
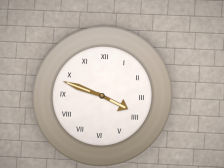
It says 3 h 48 min
